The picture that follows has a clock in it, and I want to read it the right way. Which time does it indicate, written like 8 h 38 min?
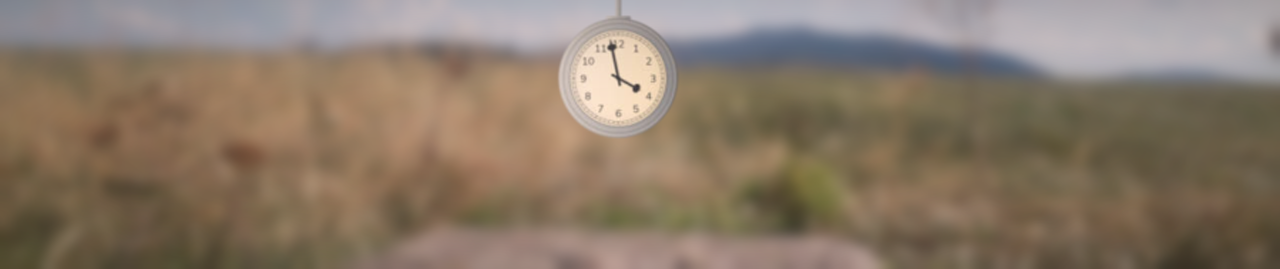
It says 3 h 58 min
